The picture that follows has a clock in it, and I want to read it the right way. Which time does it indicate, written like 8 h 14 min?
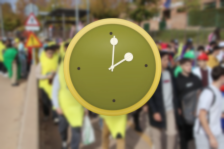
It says 2 h 01 min
